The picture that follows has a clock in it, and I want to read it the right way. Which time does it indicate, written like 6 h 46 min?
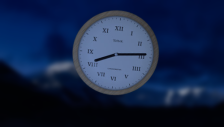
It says 8 h 14 min
